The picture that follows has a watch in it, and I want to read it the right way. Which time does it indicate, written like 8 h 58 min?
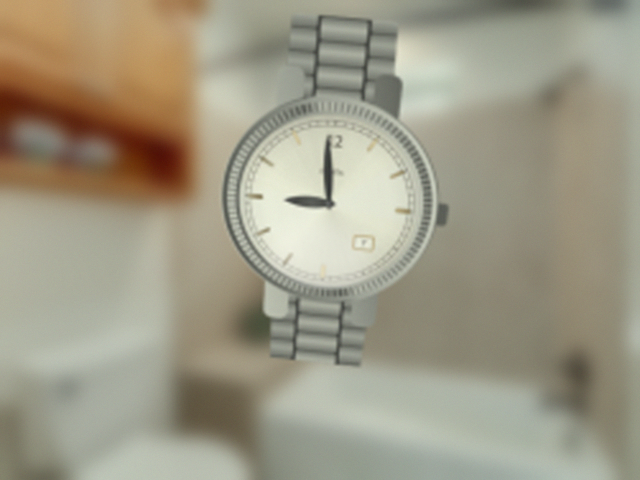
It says 8 h 59 min
